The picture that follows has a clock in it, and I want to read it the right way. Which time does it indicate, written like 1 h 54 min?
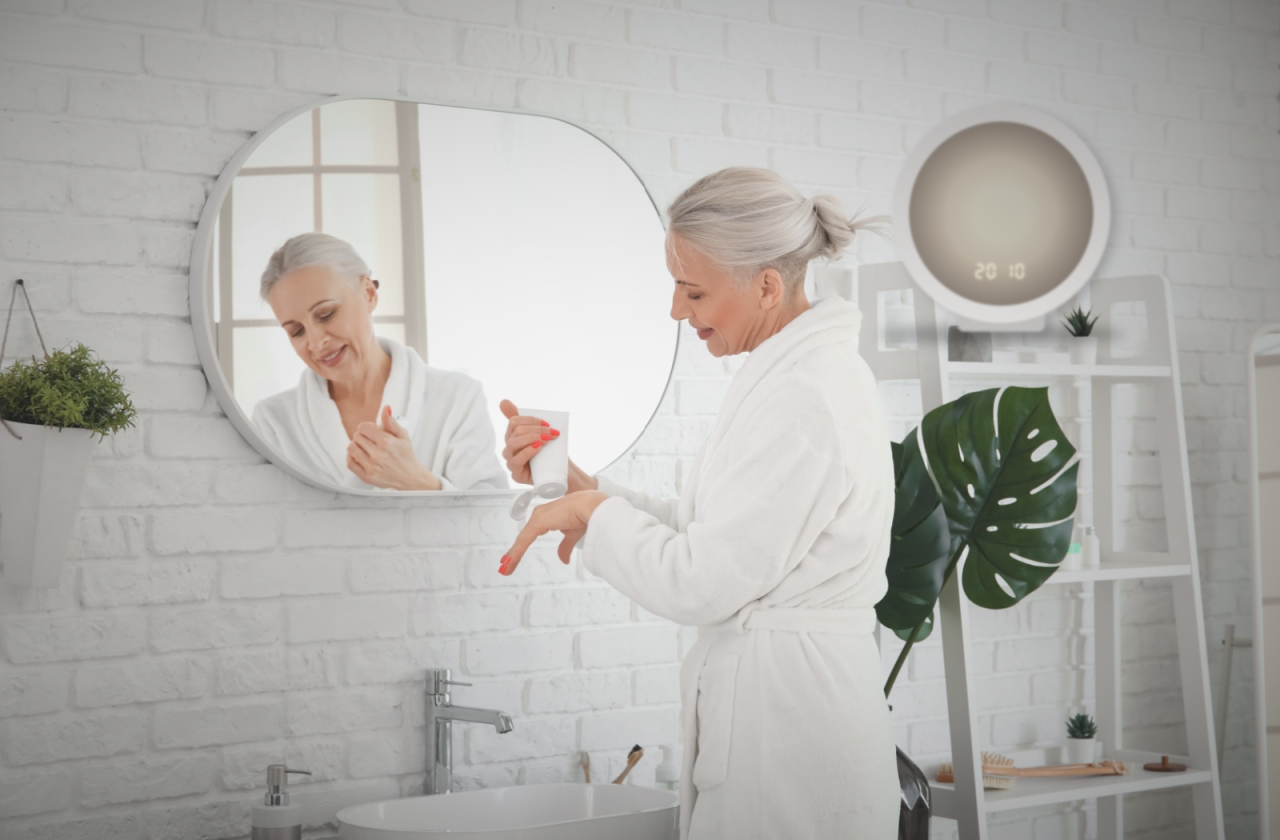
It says 20 h 10 min
